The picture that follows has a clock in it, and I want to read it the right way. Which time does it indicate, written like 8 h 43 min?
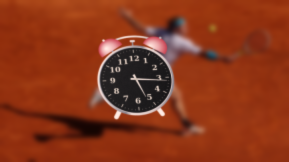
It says 5 h 16 min
